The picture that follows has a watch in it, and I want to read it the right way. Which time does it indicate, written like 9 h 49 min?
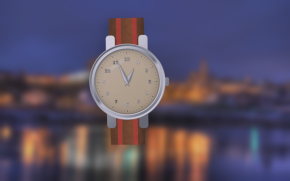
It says 12 h 56 min
